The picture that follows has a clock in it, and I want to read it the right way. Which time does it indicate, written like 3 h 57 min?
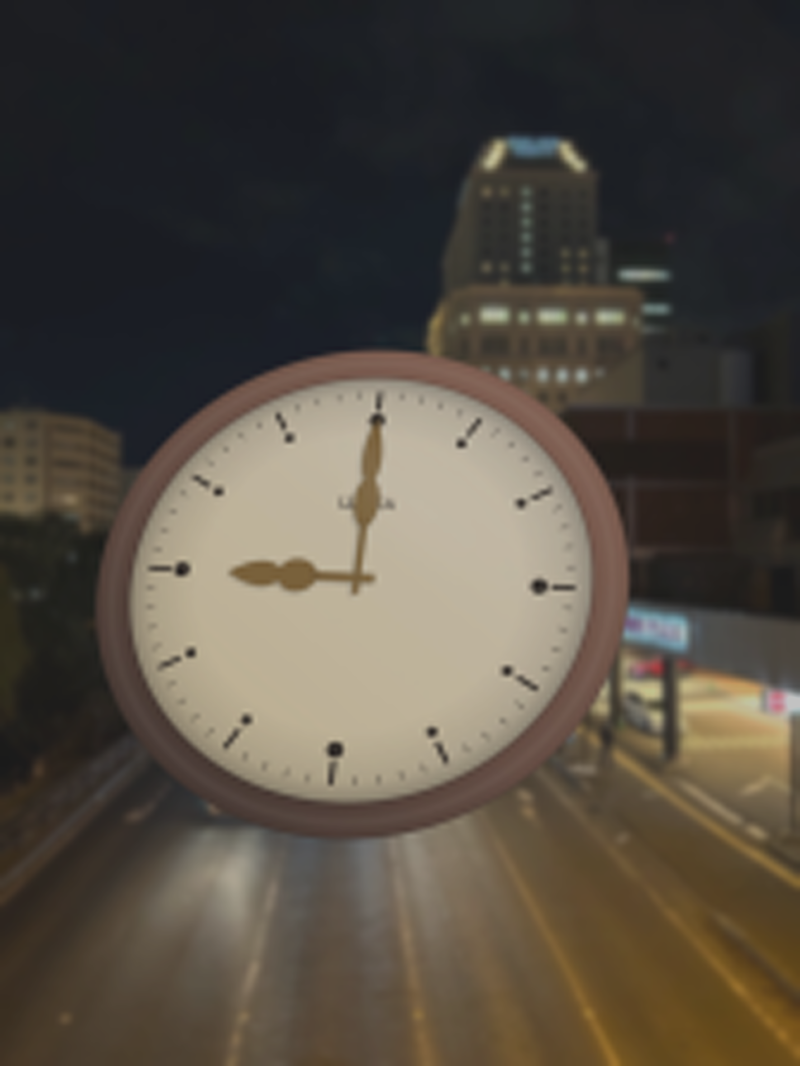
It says 9 h 00 min
